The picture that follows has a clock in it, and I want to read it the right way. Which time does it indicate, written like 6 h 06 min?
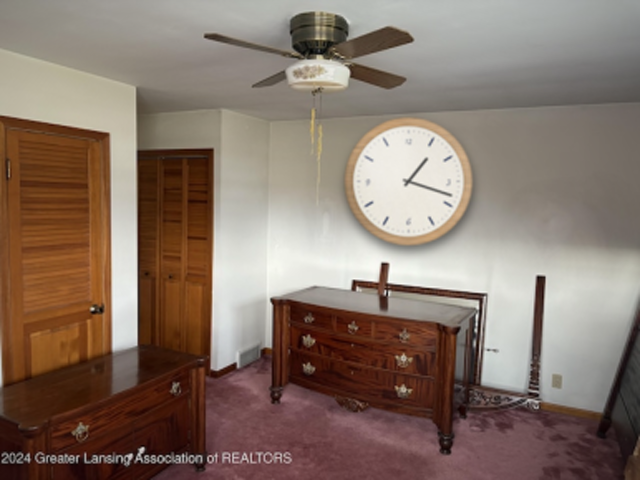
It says 1 h 18 min
